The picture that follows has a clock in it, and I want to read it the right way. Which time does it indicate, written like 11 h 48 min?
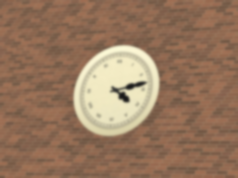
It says 4 h 13 min
